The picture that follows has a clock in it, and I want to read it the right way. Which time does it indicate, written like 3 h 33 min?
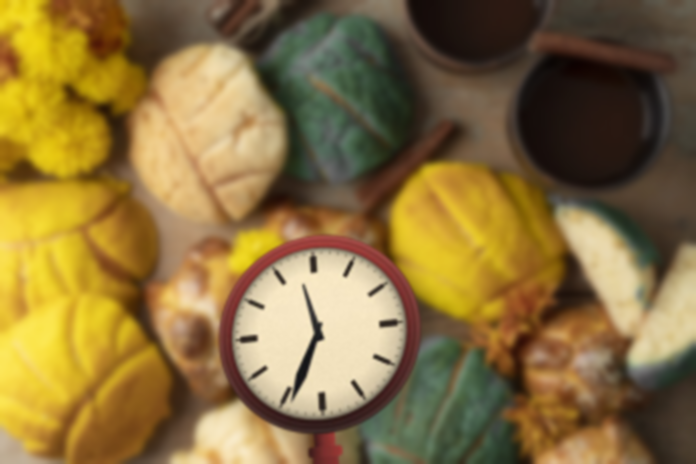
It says 11 h 34 min
